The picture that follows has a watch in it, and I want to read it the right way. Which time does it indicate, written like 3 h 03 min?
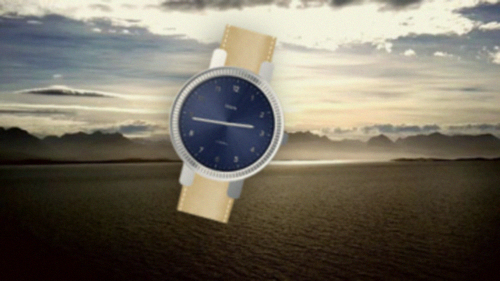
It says 2 h 44 min
